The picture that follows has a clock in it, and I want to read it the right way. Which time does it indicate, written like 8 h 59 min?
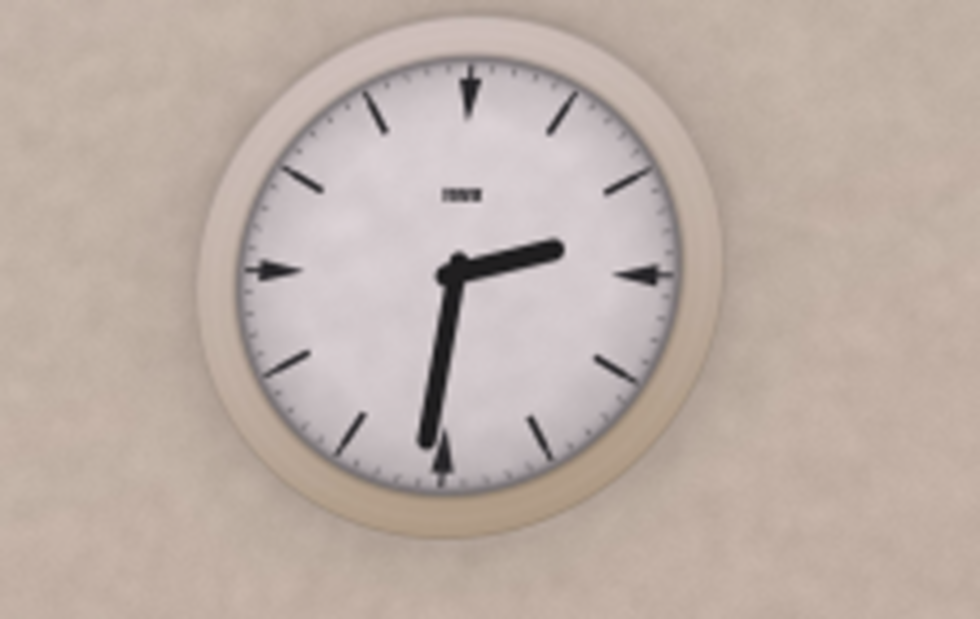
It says 2 h 31 min
